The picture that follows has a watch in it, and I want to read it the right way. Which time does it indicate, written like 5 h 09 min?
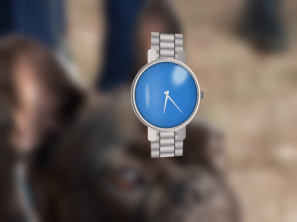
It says 6 h 23 min
